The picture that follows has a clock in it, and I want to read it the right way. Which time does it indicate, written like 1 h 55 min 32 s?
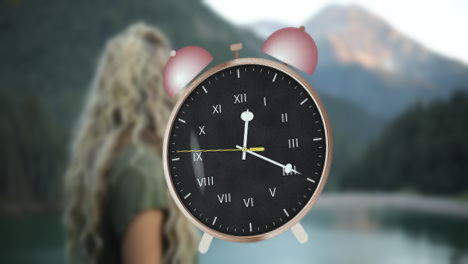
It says 12 h 19 min 46 s
